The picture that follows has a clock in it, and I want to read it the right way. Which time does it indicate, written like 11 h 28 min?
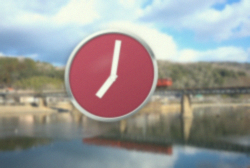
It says 7 h 00 min
